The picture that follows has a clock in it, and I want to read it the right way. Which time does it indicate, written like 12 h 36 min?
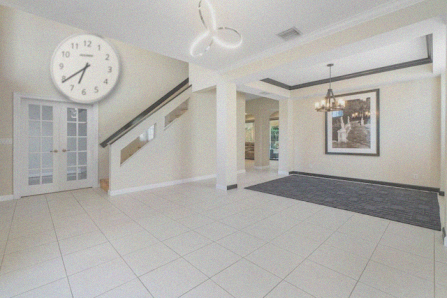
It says 6 h 39 min
